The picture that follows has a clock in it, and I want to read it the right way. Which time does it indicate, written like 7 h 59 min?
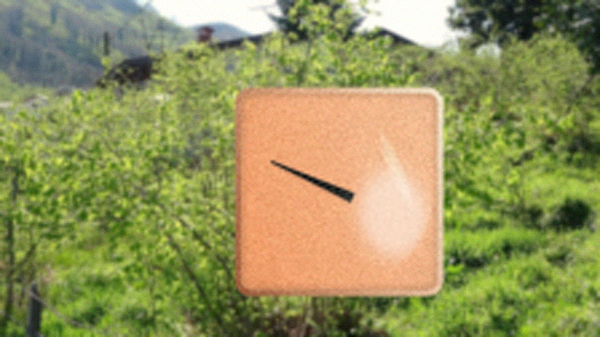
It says 9 h 49 min
